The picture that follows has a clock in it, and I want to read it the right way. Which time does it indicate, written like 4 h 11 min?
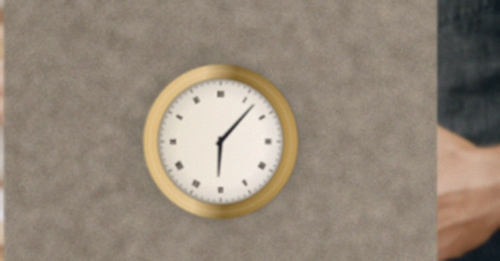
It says 6 h 07 min
